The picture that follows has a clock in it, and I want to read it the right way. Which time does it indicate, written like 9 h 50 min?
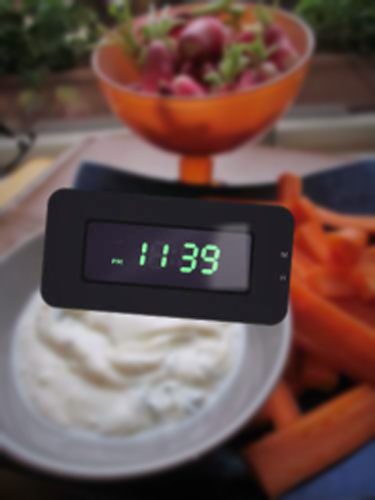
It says 11 h 39 min
